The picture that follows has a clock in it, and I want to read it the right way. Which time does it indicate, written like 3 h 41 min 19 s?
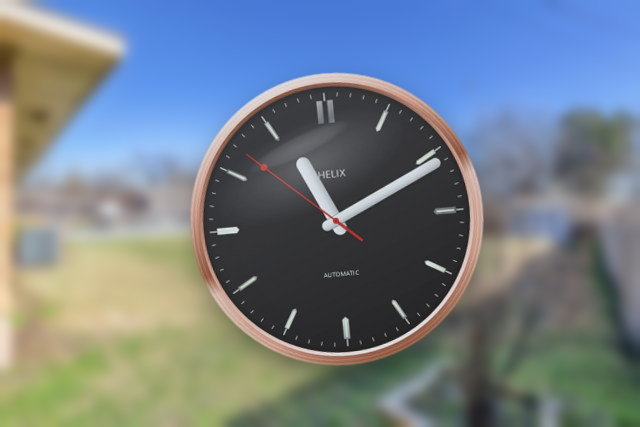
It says 11 h 10 min 52 s
